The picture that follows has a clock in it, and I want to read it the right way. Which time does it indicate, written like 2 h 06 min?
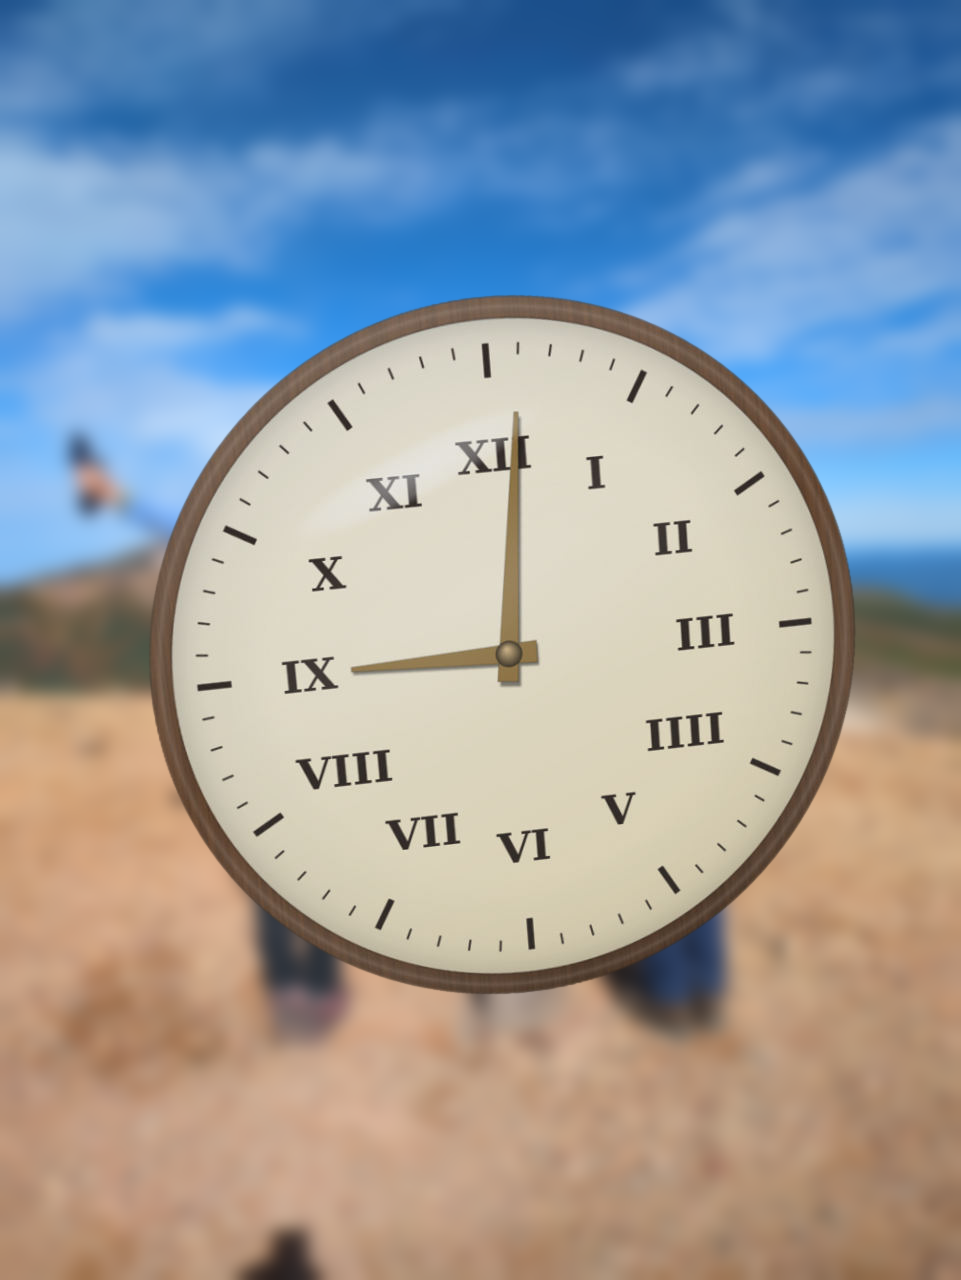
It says 9 h 01 min
